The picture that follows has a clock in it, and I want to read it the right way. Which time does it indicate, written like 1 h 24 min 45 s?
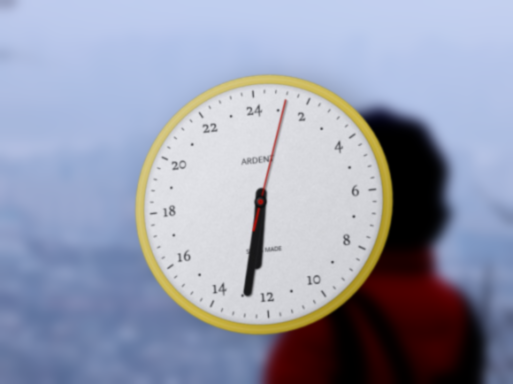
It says 12 h 32 min 03 s
